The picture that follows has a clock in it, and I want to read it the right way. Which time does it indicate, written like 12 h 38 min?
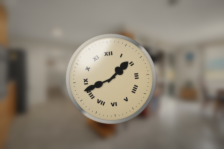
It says 1 h 42 min
